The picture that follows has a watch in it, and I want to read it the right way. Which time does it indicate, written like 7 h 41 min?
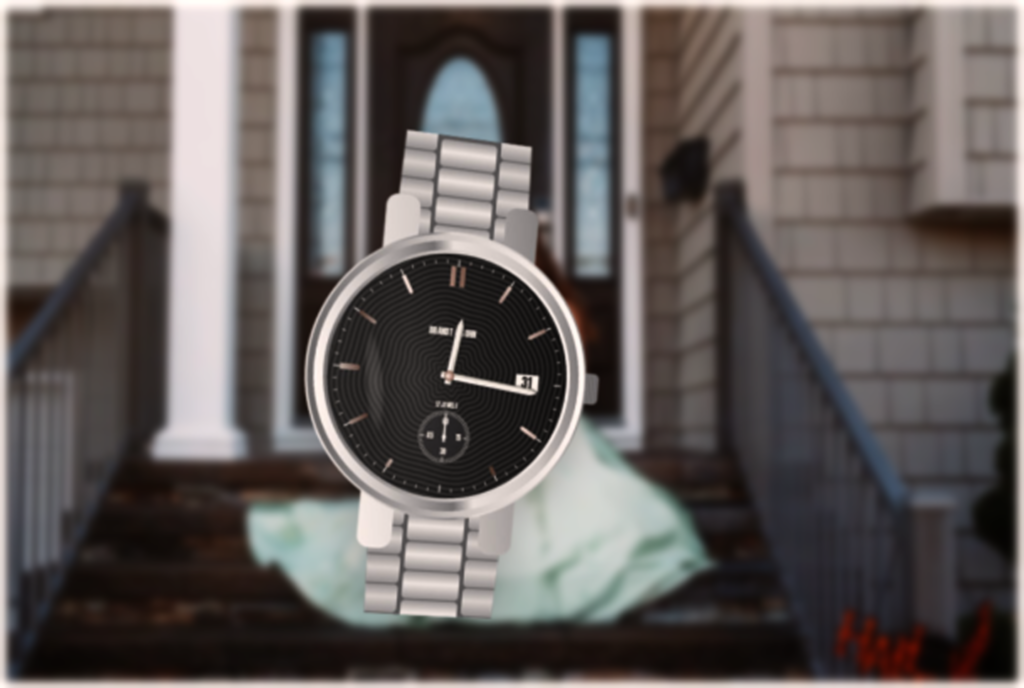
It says 12 h 16 min
